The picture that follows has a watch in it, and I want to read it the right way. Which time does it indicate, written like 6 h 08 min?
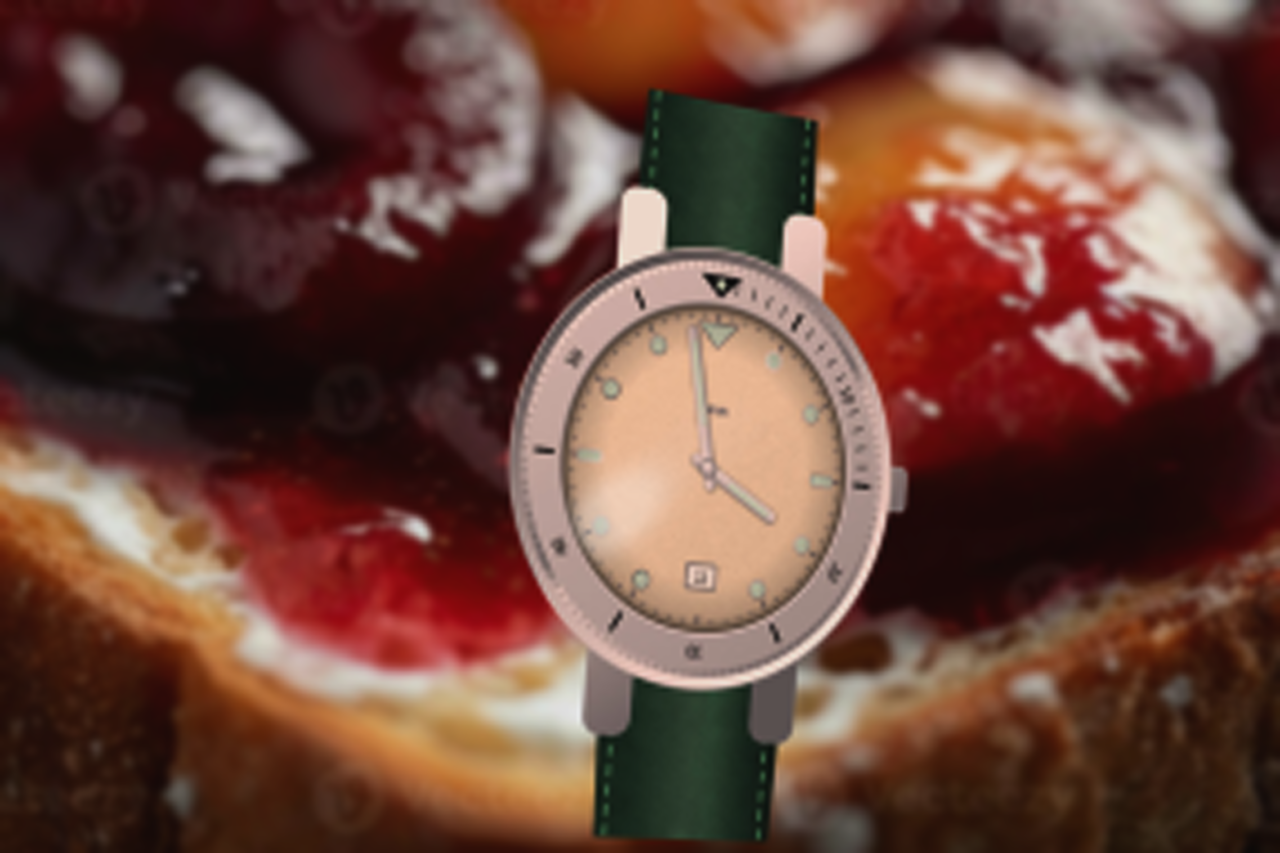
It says 3 h 58 min
